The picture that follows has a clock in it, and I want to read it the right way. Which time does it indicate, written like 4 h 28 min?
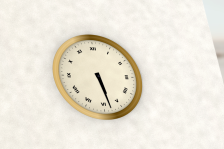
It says 5 h 28 min
